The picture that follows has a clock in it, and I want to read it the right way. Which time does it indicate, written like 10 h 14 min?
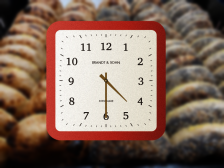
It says 4 h 30 min
